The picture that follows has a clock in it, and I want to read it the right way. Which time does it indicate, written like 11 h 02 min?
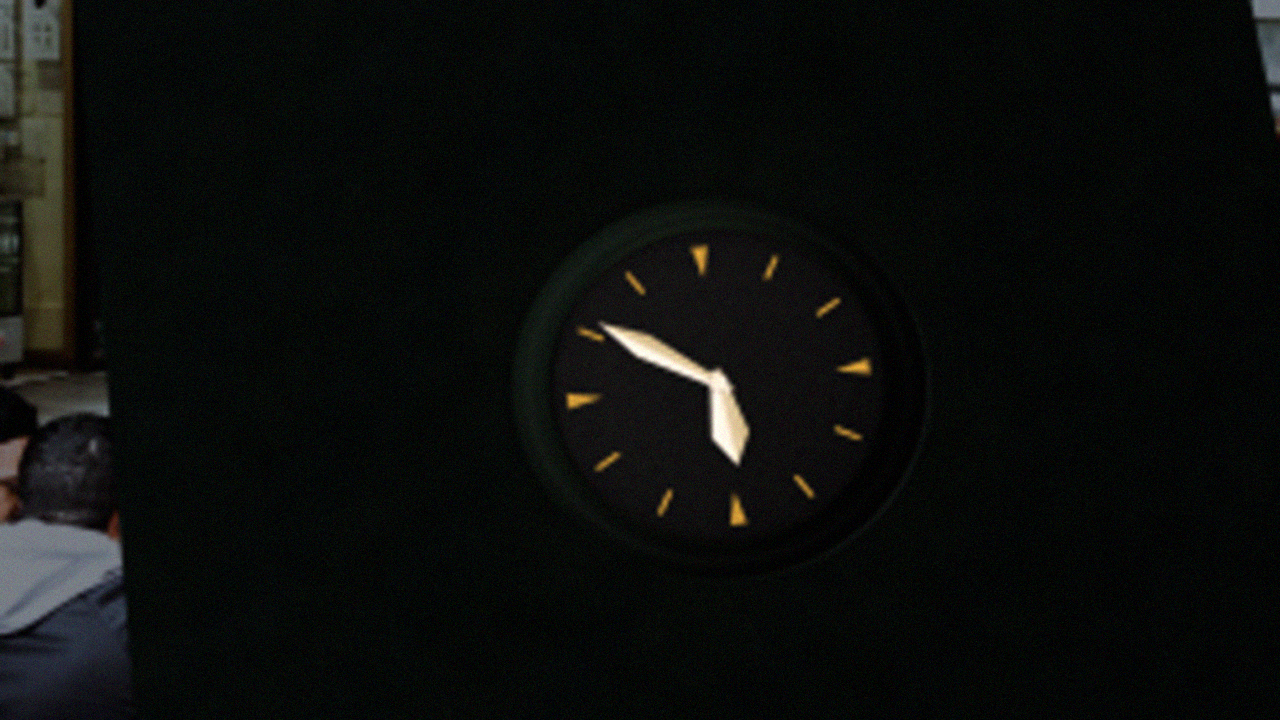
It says 5 h 51 min
